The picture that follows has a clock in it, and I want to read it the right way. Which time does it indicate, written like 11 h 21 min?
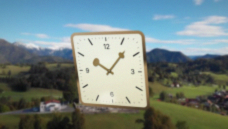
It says 10 h 07 min
